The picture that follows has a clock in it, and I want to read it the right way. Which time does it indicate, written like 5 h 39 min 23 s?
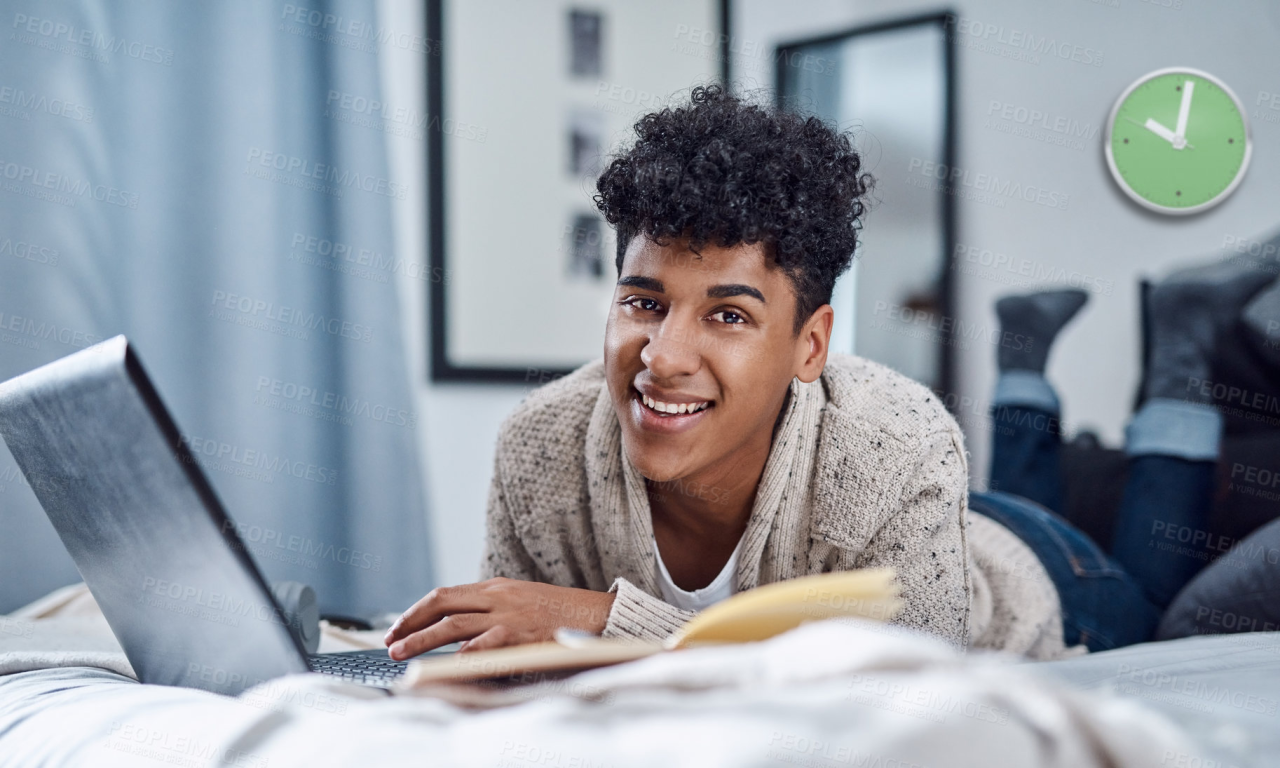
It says 10 h 01 min 49 s
